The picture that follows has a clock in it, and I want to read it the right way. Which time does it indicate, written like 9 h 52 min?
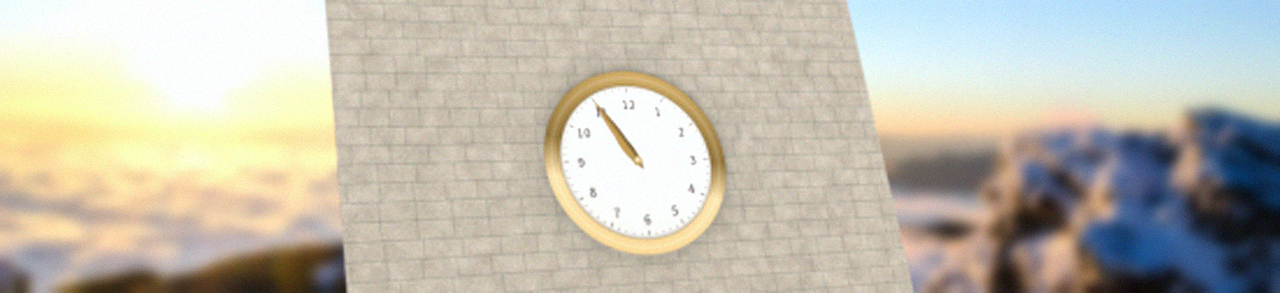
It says 10 h 55 min
